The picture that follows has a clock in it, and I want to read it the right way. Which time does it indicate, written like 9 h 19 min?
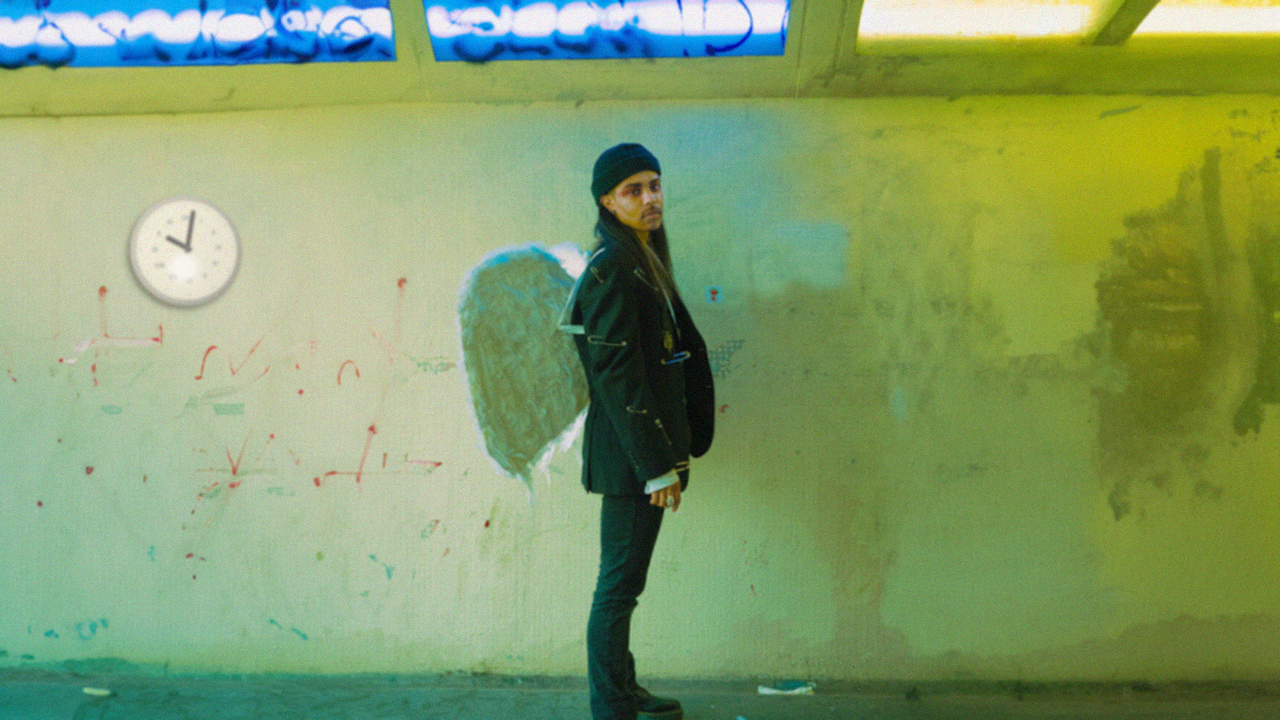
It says 10 h 02 min
